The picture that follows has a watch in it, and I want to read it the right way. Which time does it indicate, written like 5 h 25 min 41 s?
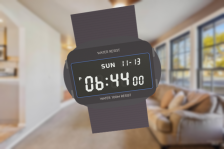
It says 6 h 44 min 00 s
